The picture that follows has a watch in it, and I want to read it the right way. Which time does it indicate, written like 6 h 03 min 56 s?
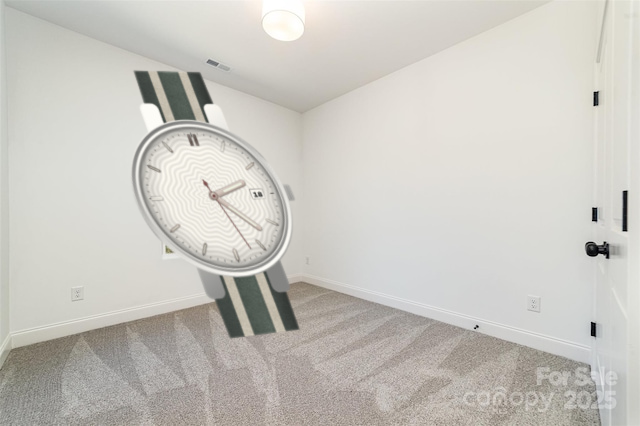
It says 2 h 22 min 27 s
